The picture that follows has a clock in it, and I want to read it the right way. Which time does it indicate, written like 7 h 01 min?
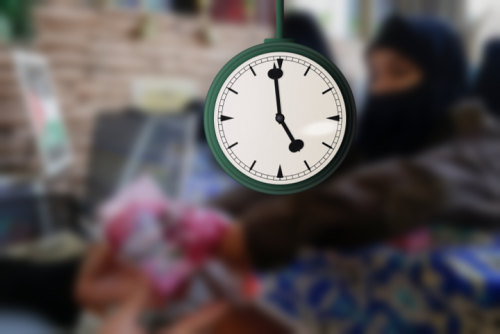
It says 4 h 59 min
